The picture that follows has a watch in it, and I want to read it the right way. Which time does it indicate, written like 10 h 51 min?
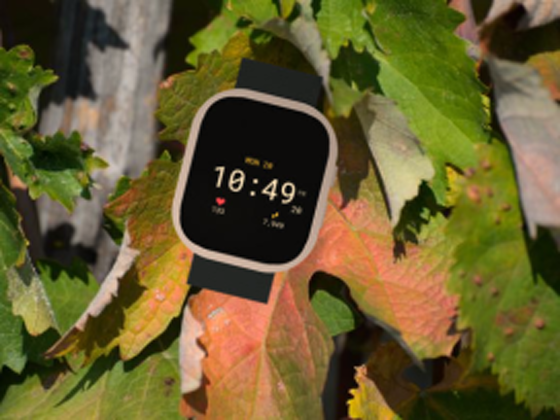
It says 10 h 49 min
